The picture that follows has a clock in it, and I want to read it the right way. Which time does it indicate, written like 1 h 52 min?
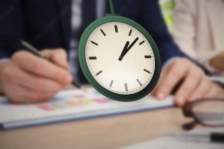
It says 1 h 08 min
